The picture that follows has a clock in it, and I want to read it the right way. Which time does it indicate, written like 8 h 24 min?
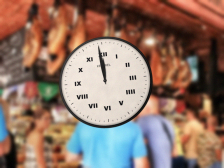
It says 11 h 59 min
